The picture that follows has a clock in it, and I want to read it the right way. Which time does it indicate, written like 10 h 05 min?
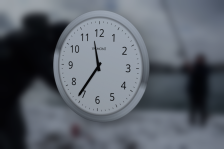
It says 11 h 36 min
